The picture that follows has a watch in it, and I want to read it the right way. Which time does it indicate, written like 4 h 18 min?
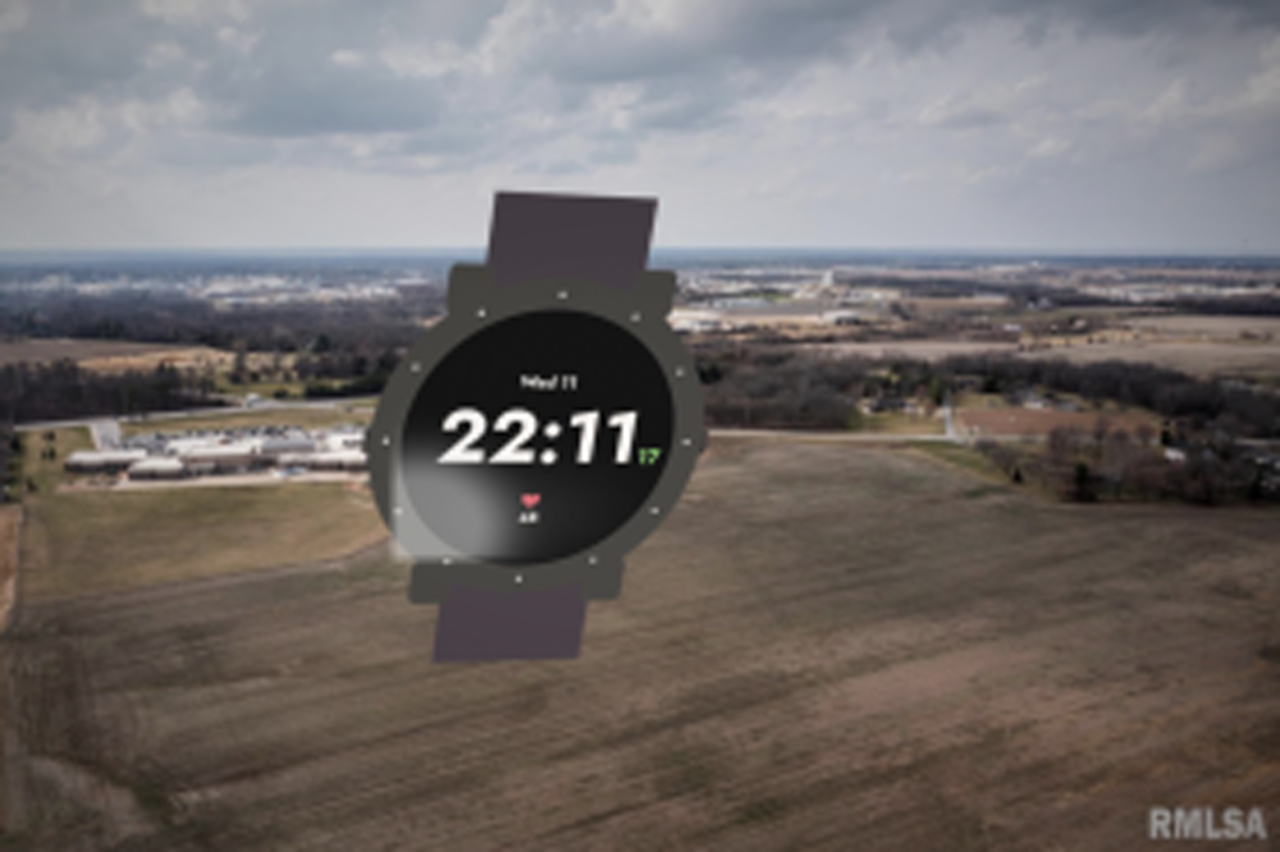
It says 22 h 11 min
